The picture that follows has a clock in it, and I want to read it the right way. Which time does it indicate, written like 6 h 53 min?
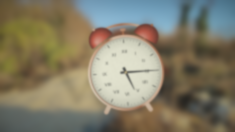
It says 5 h 15 min
